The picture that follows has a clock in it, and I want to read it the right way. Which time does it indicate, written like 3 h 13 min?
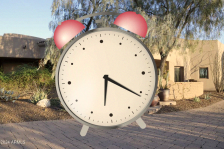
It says 6 h 21 min
